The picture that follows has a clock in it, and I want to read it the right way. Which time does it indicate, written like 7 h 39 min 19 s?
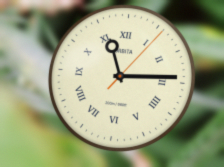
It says 11 h 14 min 06 s
